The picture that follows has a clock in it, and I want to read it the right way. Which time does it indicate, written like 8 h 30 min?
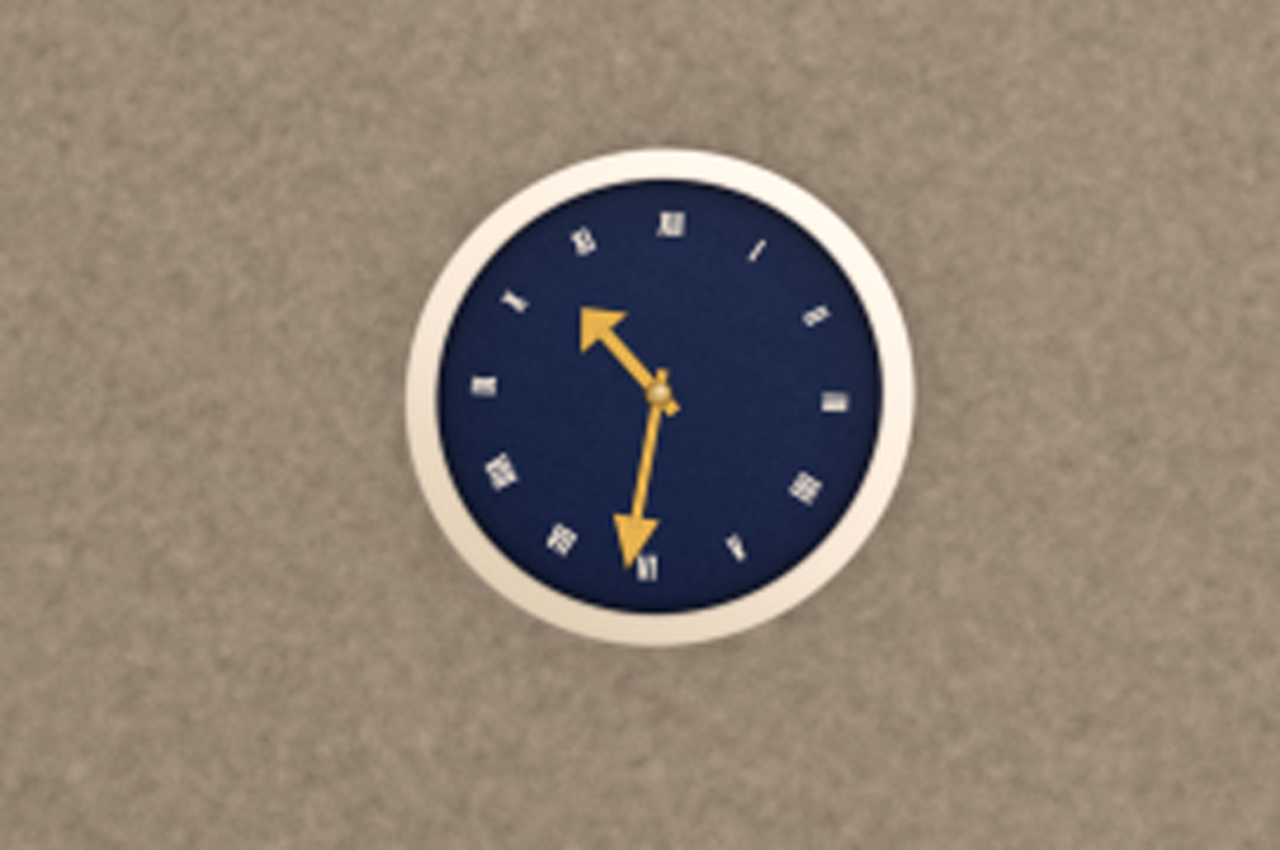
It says 10 h 31 min
